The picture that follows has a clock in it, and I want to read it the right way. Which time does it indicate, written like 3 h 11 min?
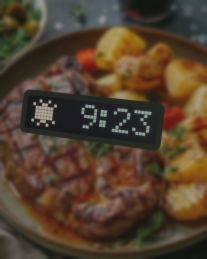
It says 9 h 23 min
